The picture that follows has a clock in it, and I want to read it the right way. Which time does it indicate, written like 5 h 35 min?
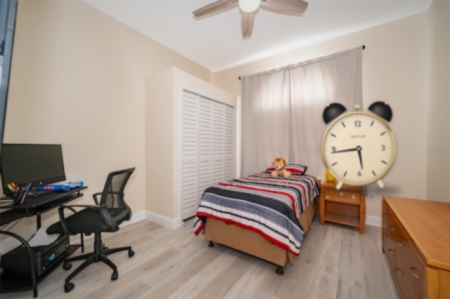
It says 5 h 44 min
